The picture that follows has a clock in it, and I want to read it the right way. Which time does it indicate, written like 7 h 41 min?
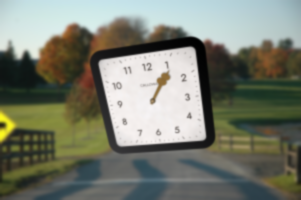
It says 1 h 06 min
